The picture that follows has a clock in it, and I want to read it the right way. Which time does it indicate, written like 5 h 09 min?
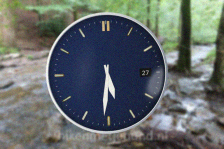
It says 5 h 31 min
